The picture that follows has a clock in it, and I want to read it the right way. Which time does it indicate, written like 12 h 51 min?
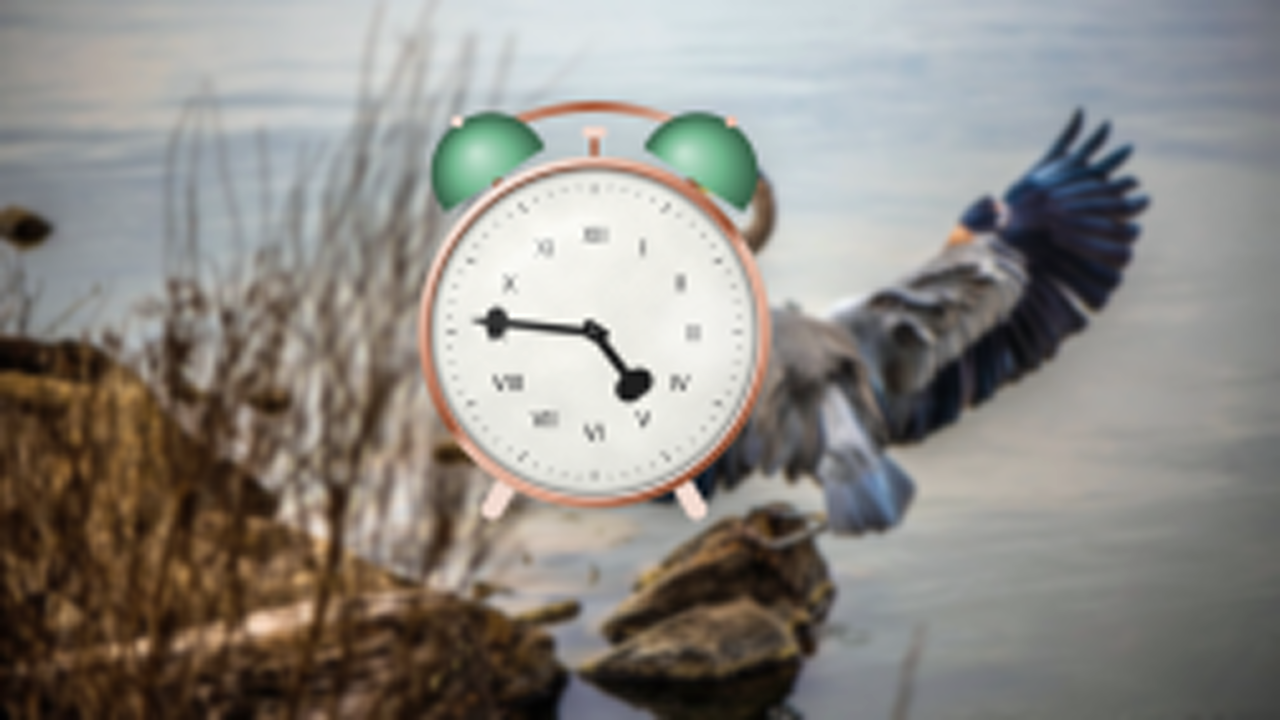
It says 4 h 46 min
